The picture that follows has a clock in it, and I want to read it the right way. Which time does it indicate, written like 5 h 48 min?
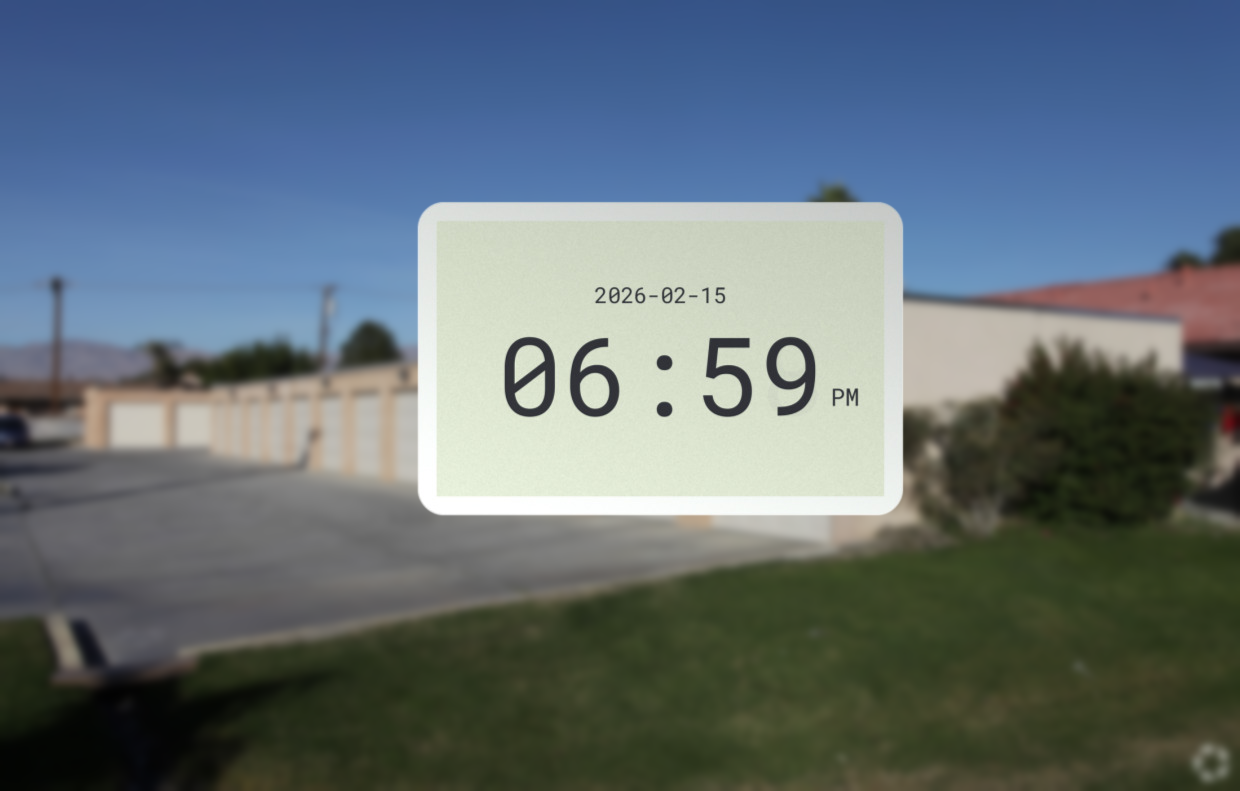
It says 6 h 59 min
